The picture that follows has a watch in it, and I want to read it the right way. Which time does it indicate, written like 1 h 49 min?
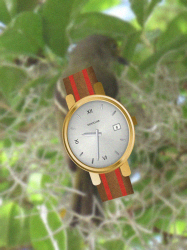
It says 9 h 33 min
